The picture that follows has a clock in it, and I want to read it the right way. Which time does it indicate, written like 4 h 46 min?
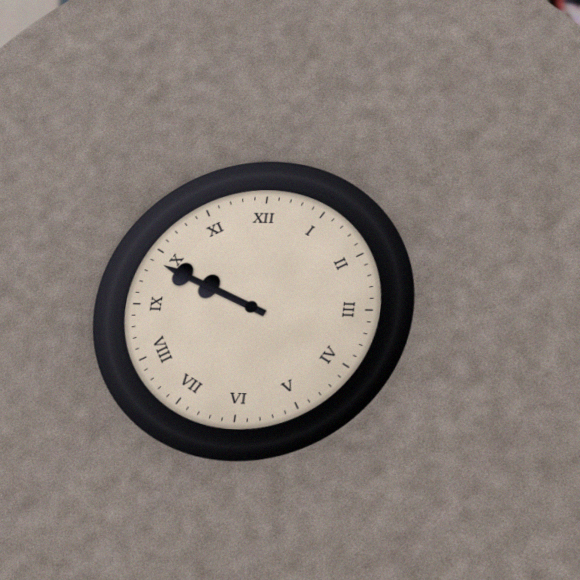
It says 9 h 49 min
